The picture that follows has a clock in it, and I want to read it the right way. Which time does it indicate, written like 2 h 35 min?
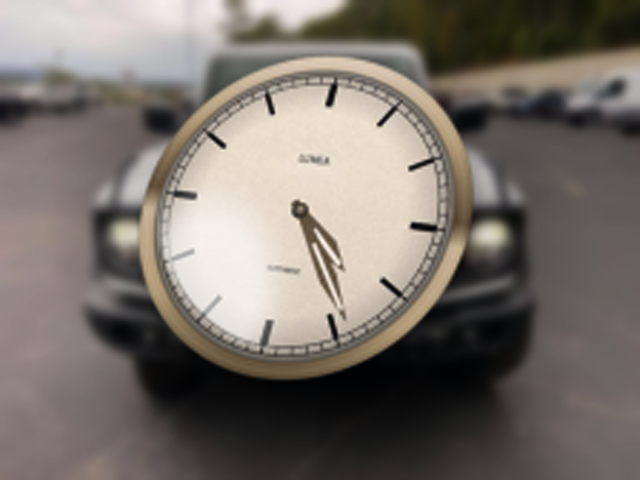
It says 4 h 24 min
